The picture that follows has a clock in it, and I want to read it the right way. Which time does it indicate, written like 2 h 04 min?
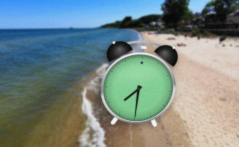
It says 7 h 30 min
